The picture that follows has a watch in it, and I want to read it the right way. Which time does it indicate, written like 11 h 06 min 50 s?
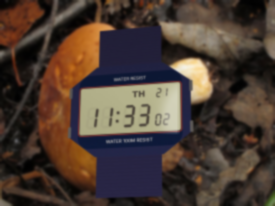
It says 11 h 33 min 02 s
